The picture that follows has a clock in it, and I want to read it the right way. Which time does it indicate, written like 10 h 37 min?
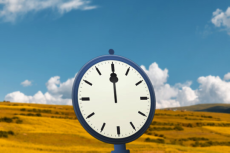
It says 12 h 00 min
